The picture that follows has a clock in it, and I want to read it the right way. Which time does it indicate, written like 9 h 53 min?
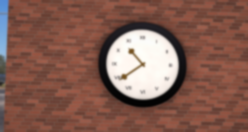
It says 10 h 39 min
